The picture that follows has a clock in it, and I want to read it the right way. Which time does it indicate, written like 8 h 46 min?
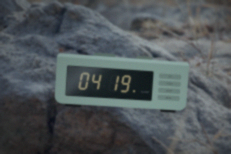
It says 4 h 19 min
